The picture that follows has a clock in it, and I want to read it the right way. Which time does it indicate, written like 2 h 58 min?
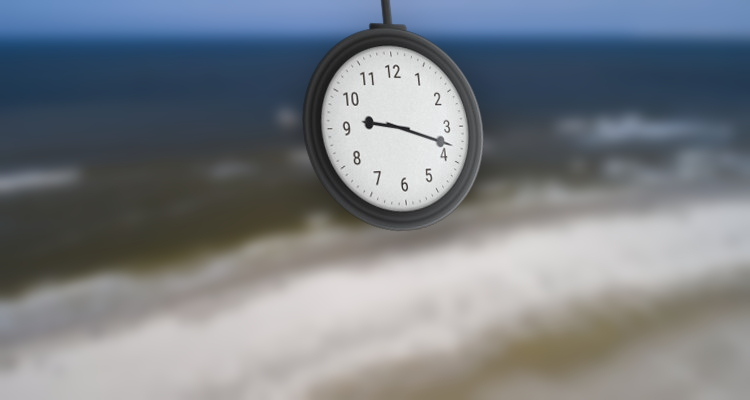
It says 9 h 18 min
